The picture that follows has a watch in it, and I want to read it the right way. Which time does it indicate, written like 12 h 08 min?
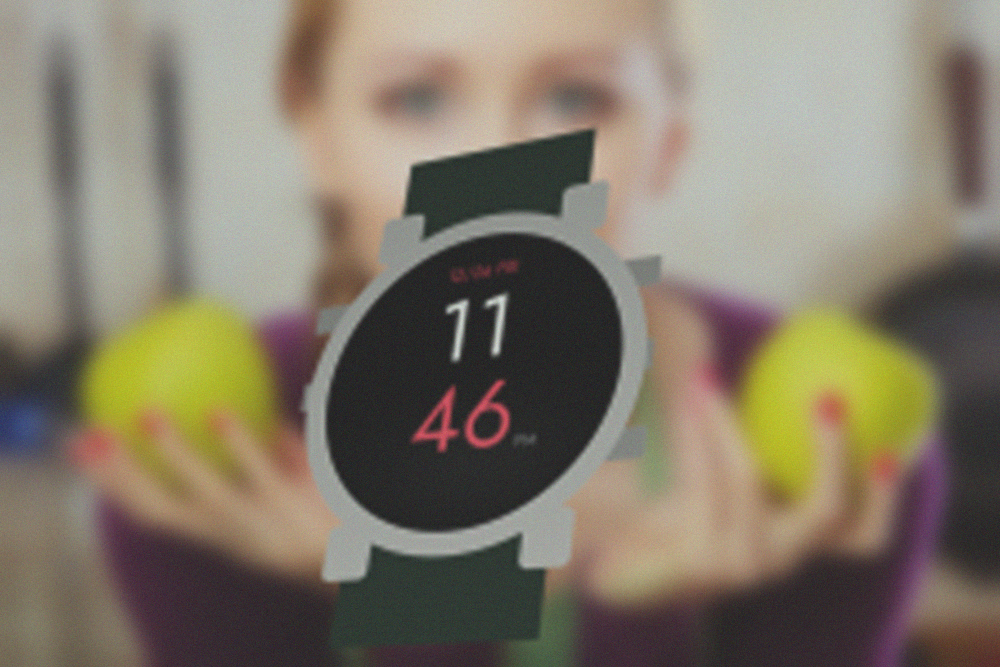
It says 11 h 46 min
